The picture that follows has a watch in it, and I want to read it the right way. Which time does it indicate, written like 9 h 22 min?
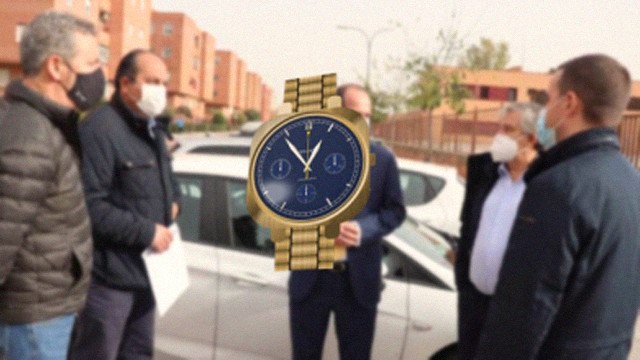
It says 12 h 54 min
